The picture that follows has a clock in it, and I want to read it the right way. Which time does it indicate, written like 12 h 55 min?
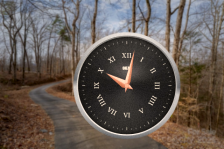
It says 10 h 02 min
